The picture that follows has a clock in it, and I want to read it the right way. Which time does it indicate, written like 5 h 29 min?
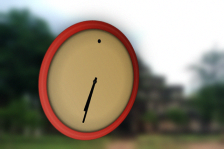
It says 6 h 32 min
